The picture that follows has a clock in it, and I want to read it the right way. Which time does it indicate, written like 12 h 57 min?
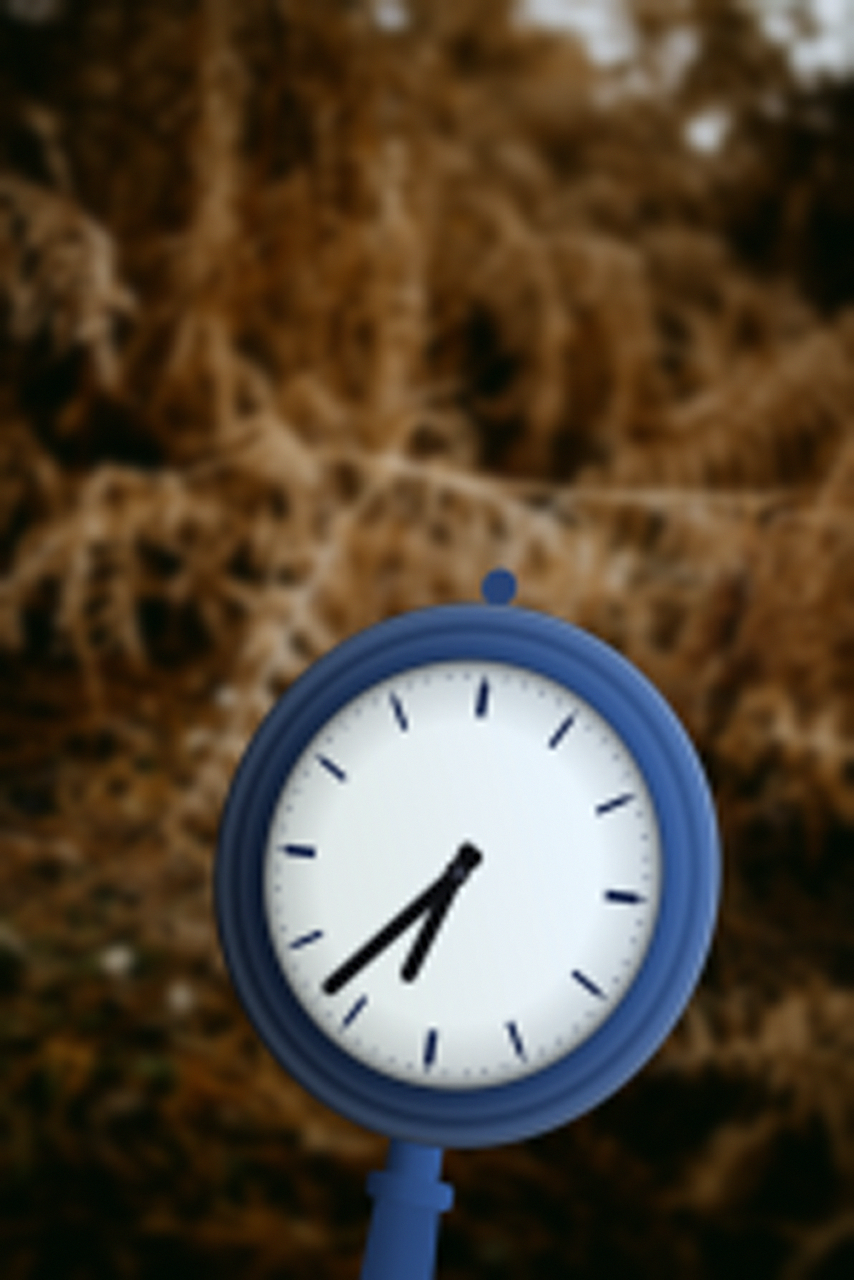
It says 6 h 37 min
